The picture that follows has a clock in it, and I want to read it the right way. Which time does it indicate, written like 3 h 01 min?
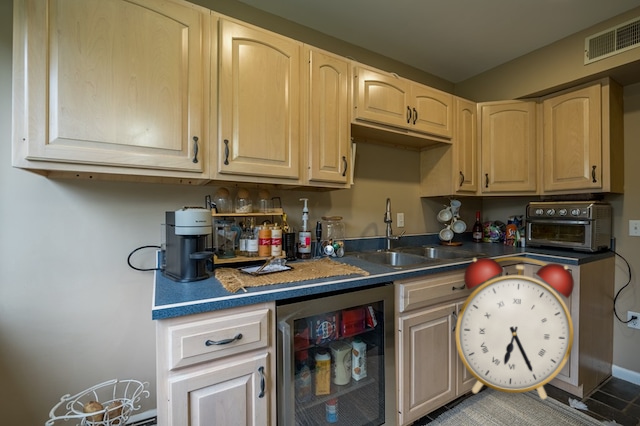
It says 6 h 25 min
